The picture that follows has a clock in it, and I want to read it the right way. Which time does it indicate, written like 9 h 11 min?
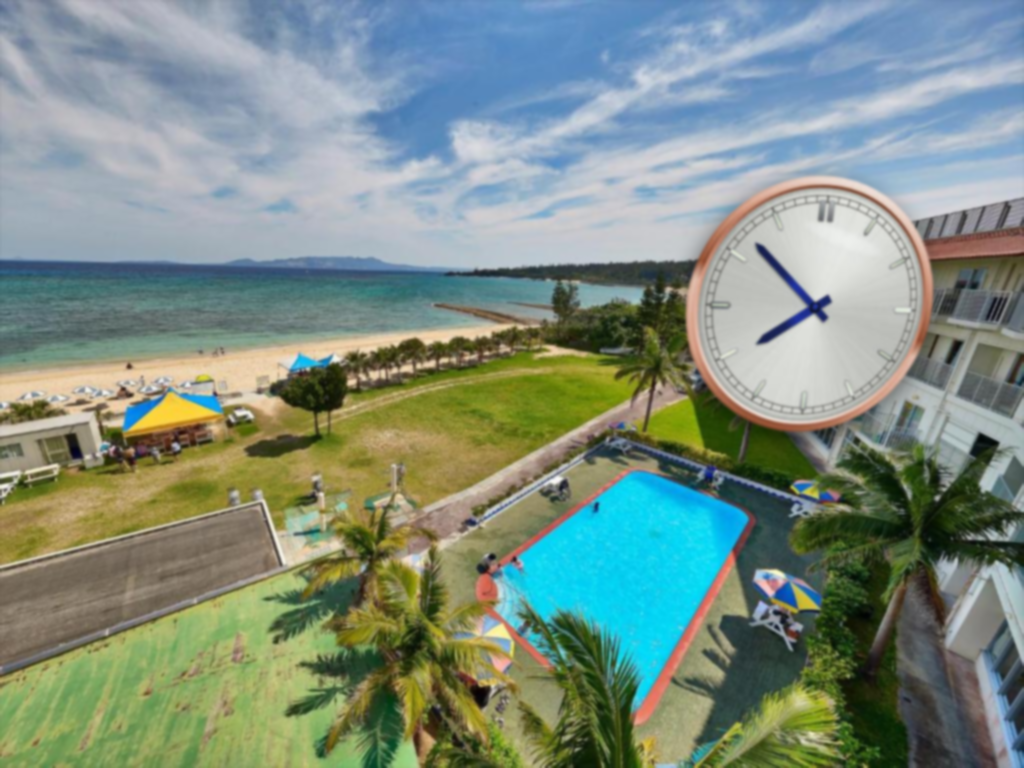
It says 7 h 52 min
